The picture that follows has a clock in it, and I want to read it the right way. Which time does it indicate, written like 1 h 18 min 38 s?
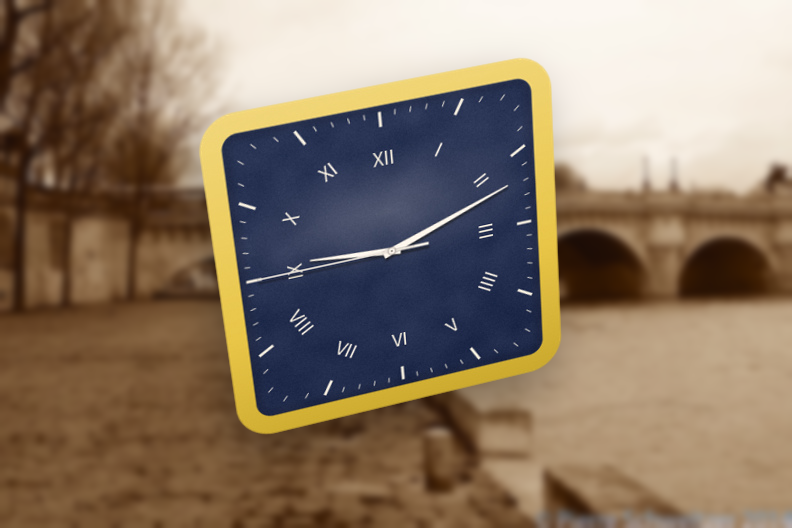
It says 9 h 11 min 45 s
